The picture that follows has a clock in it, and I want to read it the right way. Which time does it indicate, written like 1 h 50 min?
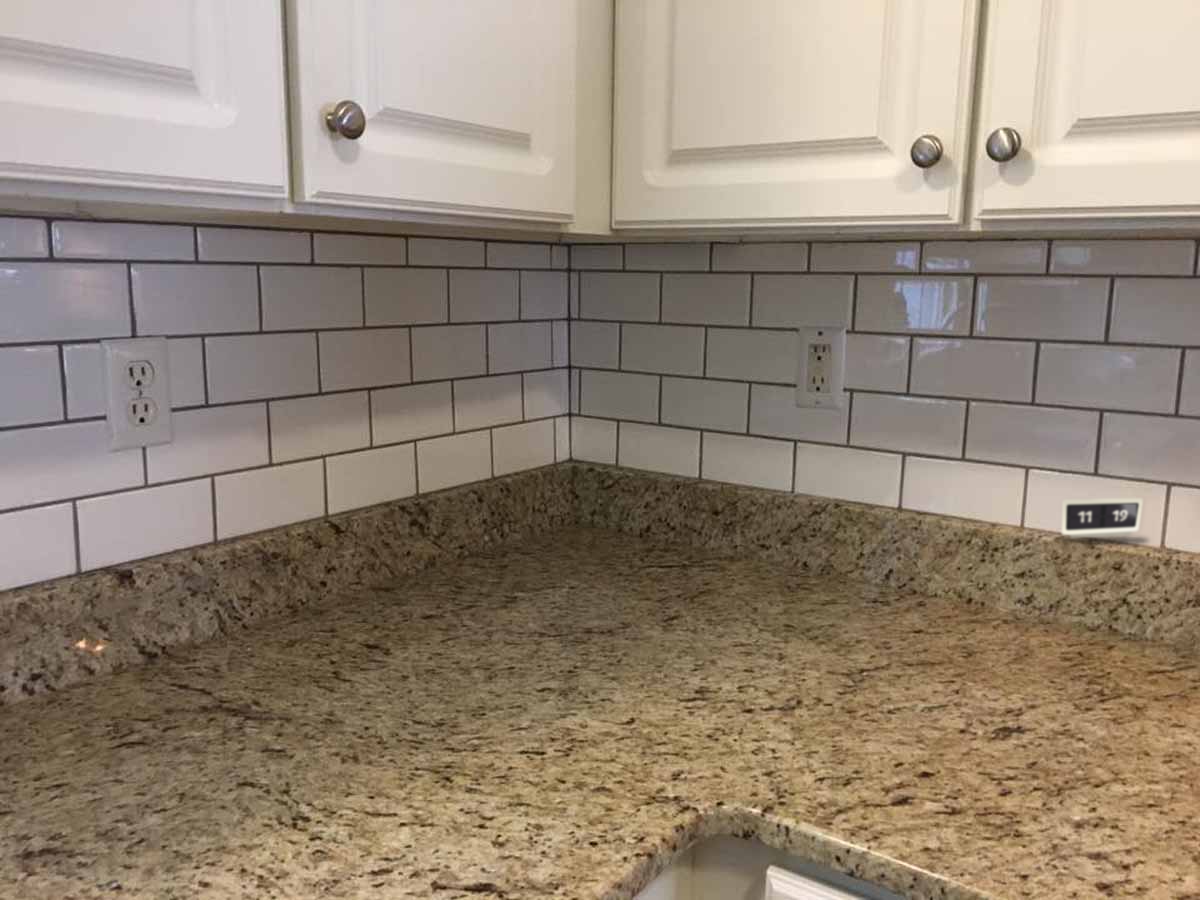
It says 11 h 19 min
